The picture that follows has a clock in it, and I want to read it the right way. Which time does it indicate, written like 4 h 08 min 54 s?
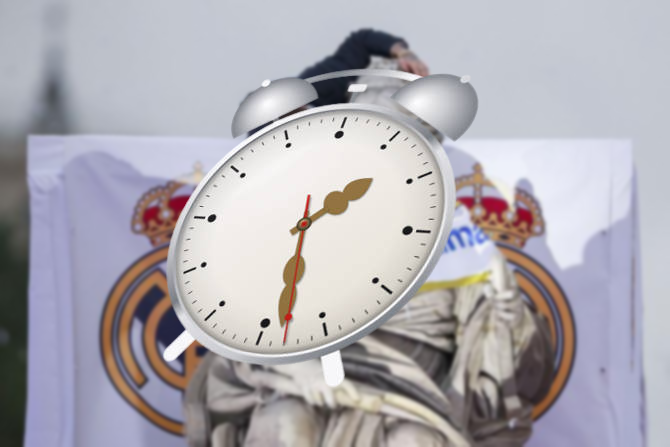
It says 1 h 28 min 28 s
